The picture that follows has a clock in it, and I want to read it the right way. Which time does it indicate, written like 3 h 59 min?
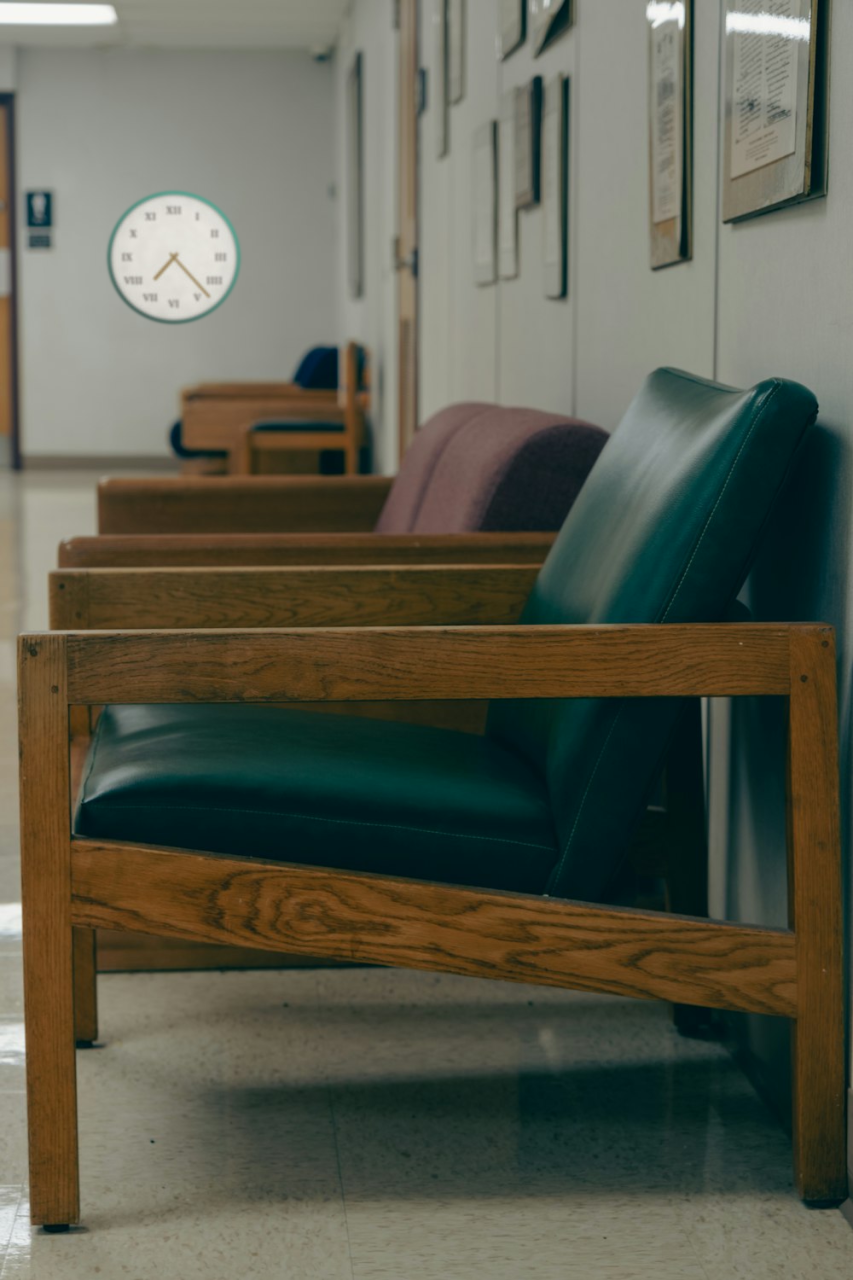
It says 7 h 23 min
